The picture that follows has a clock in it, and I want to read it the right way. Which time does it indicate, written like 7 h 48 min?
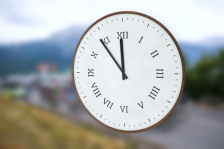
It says 11 h 54 min
